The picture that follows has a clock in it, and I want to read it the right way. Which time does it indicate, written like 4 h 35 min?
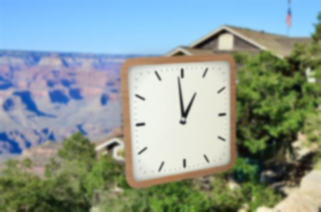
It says 12 h 59 min
